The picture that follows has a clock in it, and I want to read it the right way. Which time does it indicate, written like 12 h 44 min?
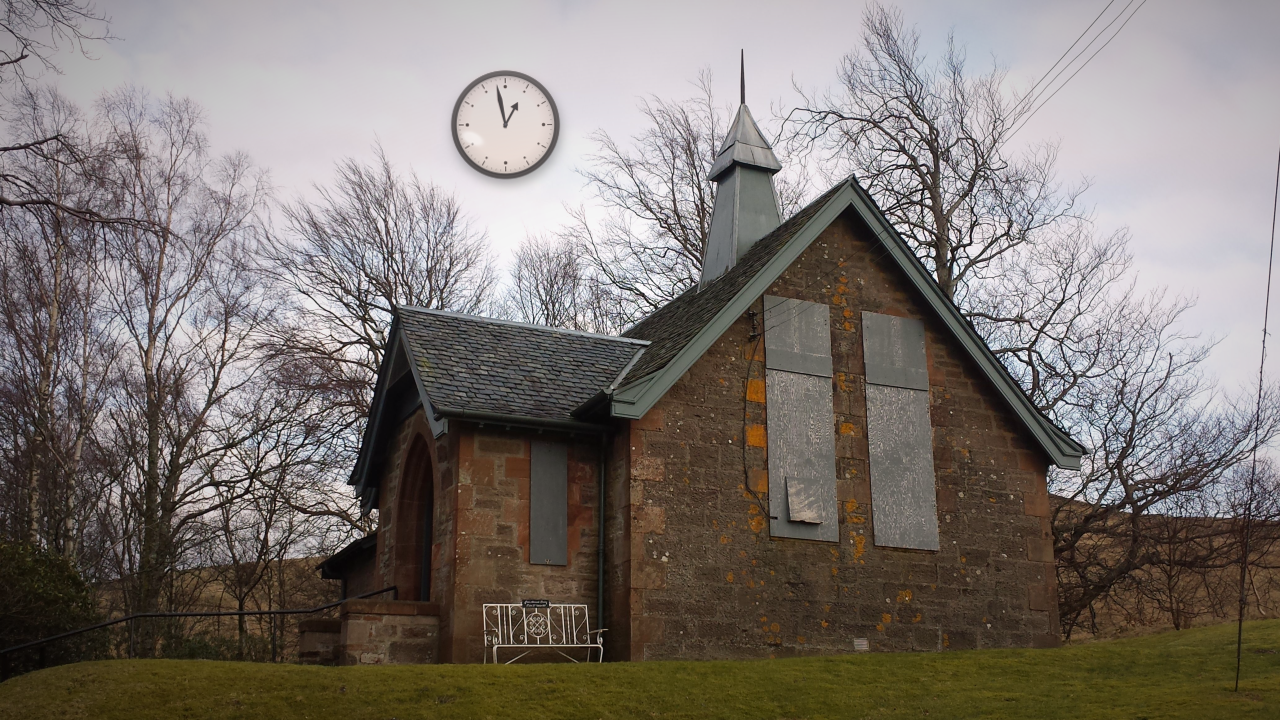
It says 12 h 58 min
